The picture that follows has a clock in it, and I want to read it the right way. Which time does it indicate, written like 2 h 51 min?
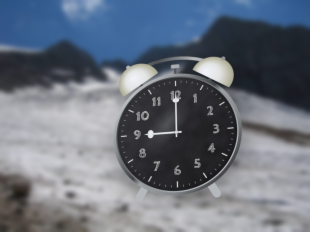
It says 9 h 00 min
